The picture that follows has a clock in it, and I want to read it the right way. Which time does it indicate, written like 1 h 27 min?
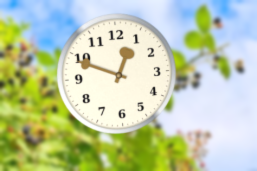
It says 12 h 49 min
